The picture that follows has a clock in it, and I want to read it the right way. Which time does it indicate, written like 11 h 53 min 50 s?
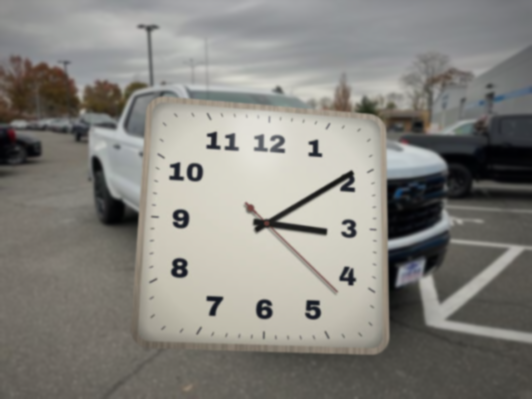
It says 3 h 09 min 22 s
